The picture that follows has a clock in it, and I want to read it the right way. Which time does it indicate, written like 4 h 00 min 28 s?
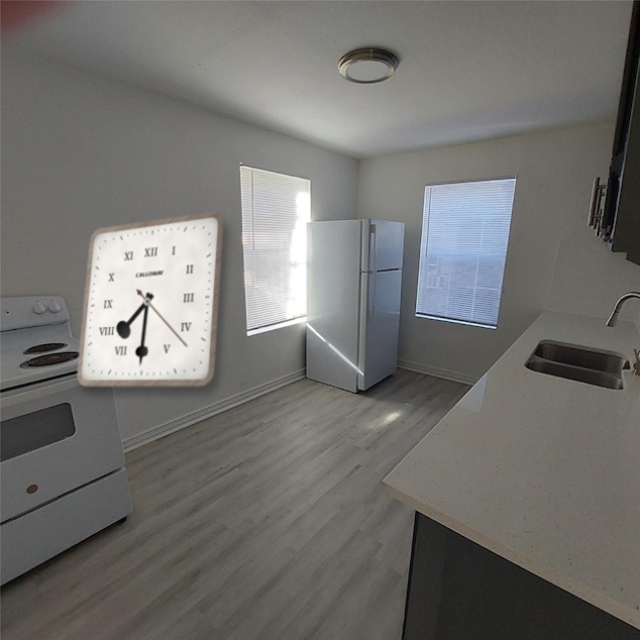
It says 7 h 30 min 22 s
